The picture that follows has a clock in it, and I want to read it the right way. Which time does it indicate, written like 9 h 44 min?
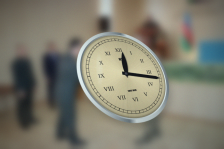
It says 12 h 17 min
